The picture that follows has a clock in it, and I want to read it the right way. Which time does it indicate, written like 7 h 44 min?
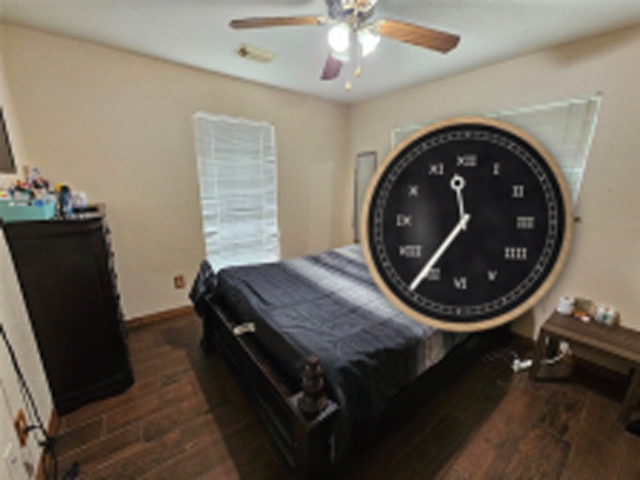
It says 11 h 36 min
